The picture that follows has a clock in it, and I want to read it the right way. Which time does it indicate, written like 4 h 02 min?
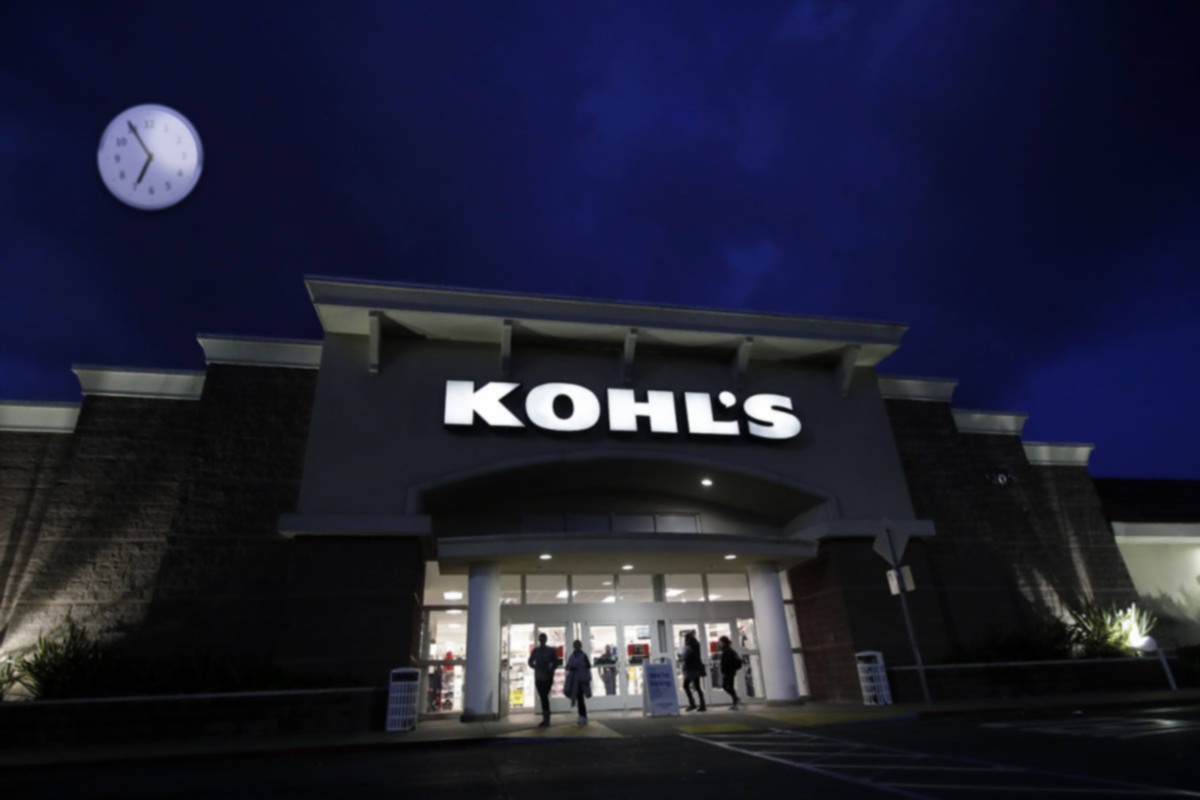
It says 6 h 55 min
